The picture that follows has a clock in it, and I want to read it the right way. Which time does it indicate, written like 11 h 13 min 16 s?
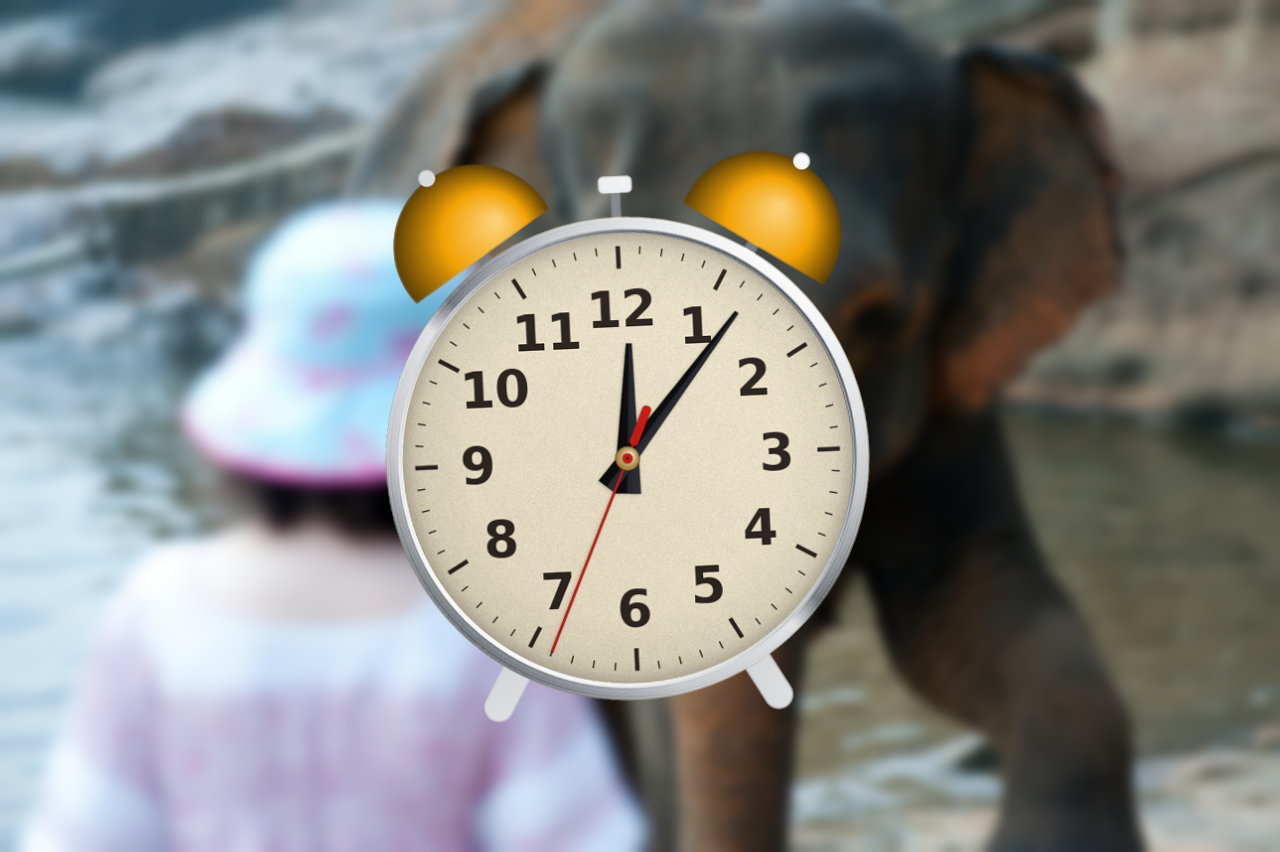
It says 12 h 06 min 34 s
